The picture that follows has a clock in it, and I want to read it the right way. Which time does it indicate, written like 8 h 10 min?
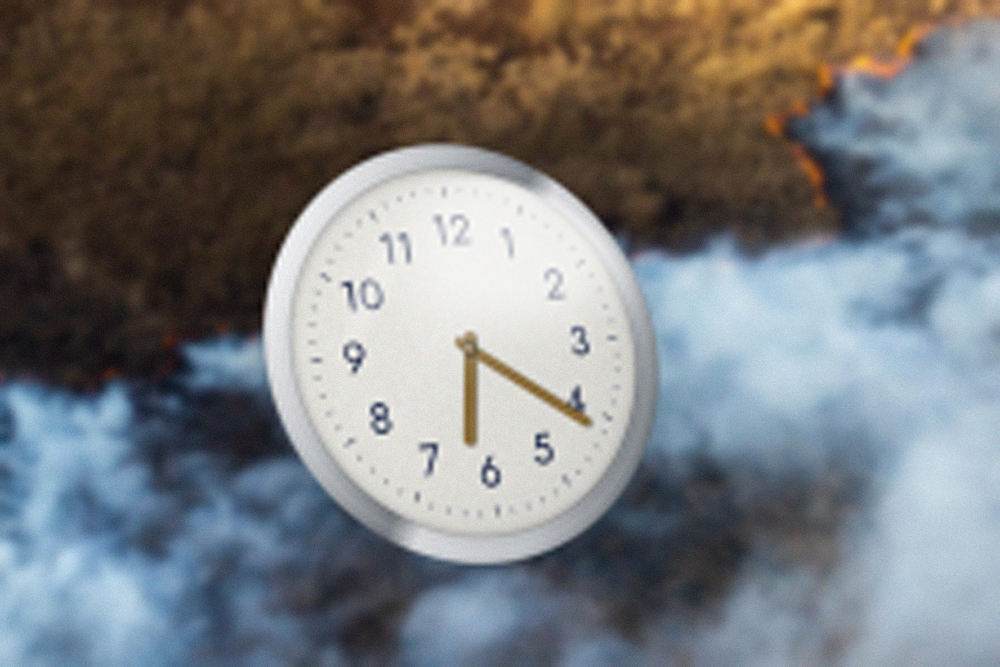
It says 6 h 21 min
